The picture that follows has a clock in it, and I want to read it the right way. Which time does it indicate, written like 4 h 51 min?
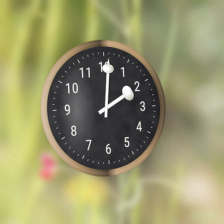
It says 2 h 01 min
